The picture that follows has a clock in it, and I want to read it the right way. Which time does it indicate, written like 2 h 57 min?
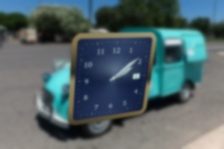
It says 2 h 09 min
